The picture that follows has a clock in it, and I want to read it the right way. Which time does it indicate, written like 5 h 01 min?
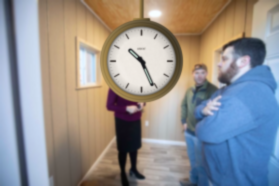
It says 10 h 26 min
